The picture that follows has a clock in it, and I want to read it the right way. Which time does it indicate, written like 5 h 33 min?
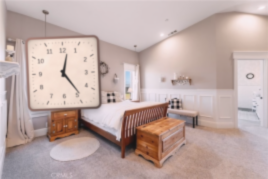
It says 12 h 24 min
